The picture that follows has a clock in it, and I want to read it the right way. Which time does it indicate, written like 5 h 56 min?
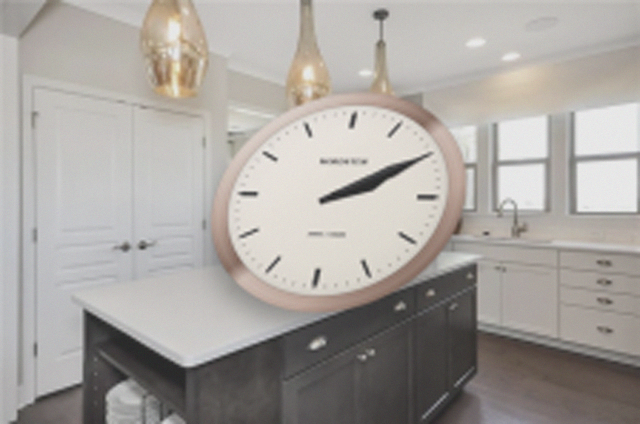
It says 2 h 10 min
